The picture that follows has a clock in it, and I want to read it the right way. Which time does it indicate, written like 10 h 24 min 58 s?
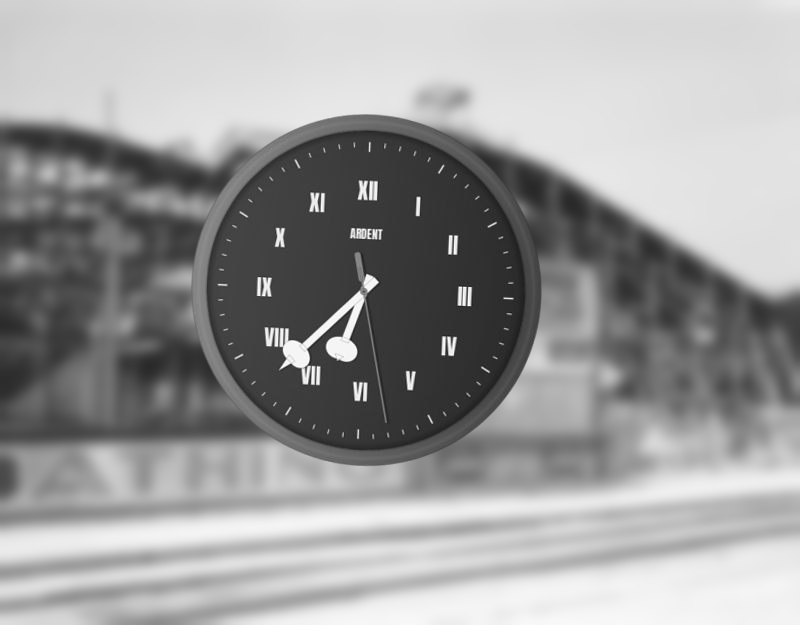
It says 6 h 37 min 28 s
